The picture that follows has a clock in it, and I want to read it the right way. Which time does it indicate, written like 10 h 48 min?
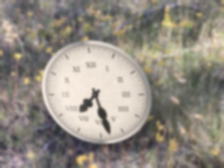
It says 7 h 28 min
